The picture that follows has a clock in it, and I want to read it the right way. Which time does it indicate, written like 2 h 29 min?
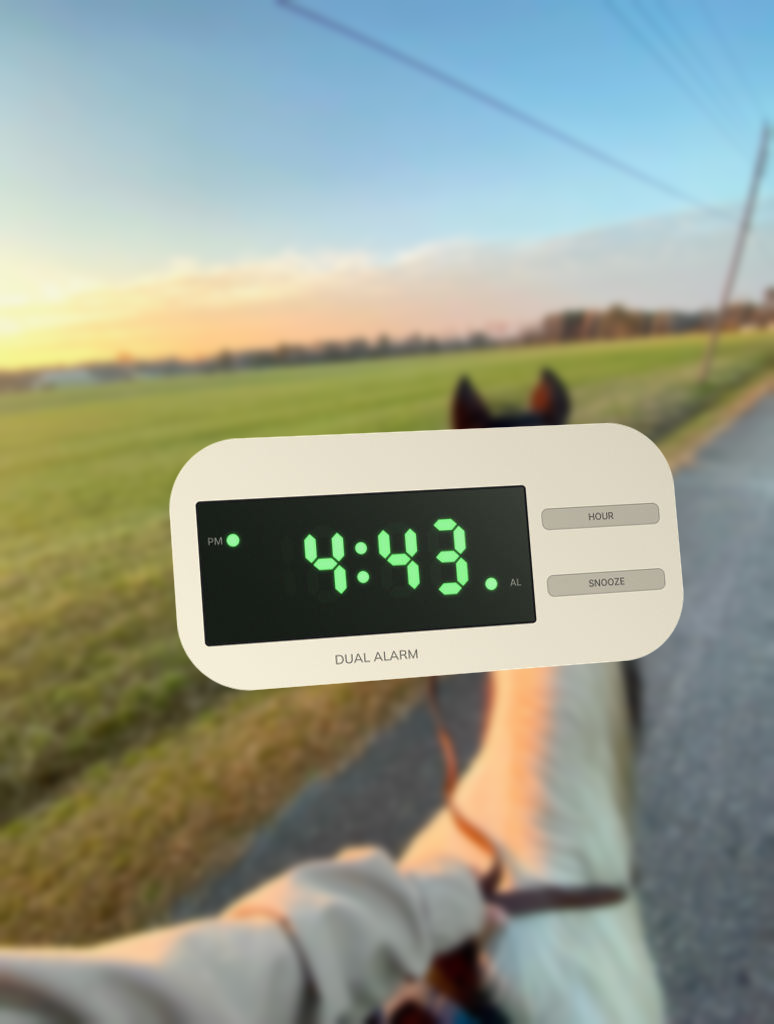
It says 4 h 43 min
